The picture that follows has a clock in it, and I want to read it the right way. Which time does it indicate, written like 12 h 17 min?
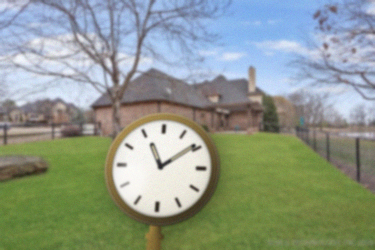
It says 11 h 09 min
